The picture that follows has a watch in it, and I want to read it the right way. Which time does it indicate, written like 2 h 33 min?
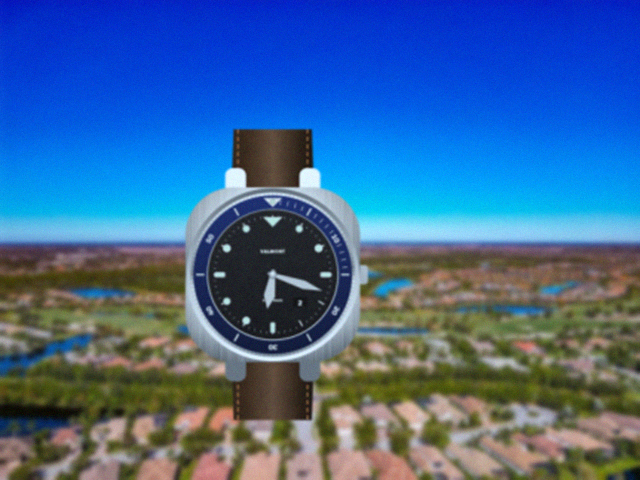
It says 6 h 18 min
